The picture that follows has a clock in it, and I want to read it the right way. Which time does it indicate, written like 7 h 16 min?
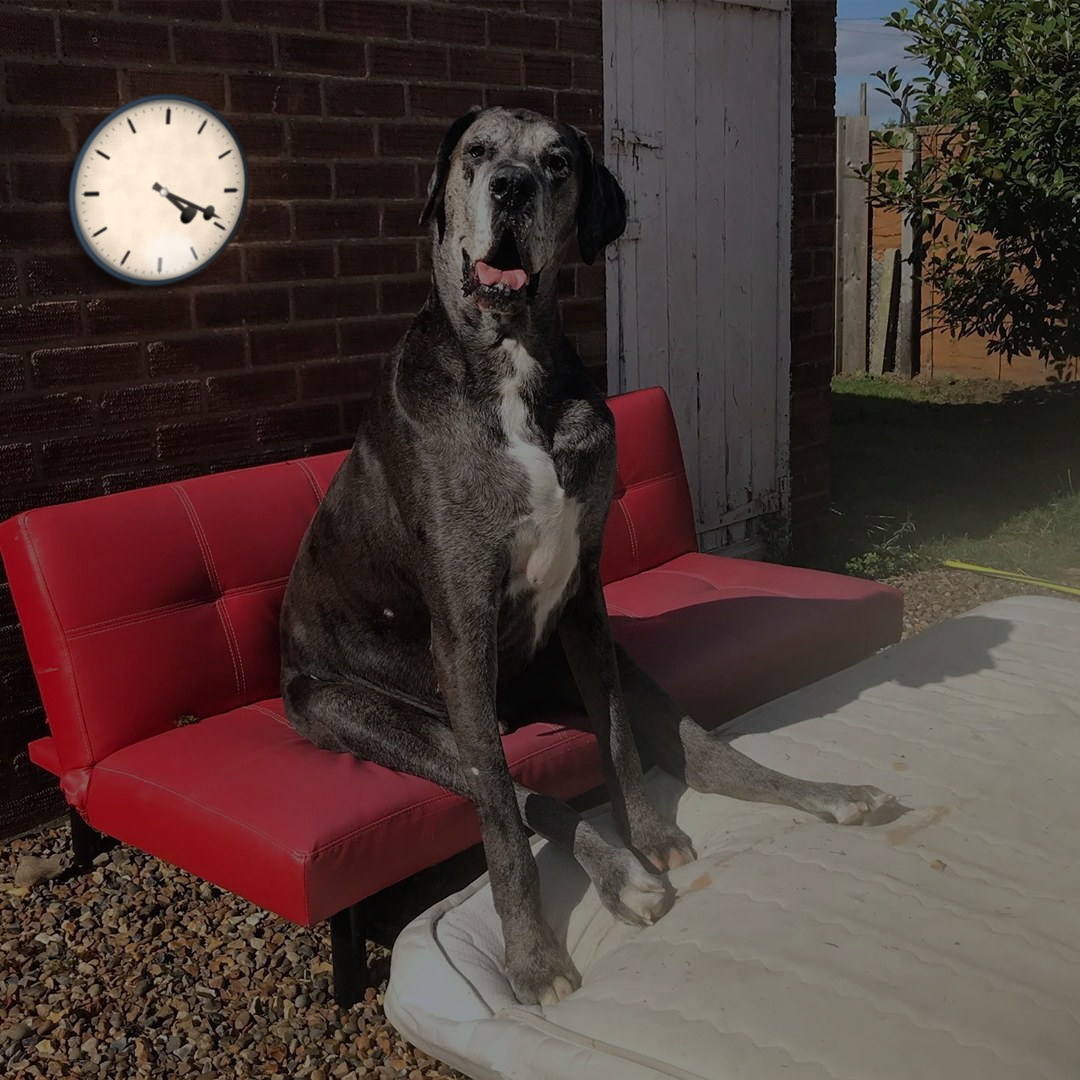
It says 4 h 19 min
